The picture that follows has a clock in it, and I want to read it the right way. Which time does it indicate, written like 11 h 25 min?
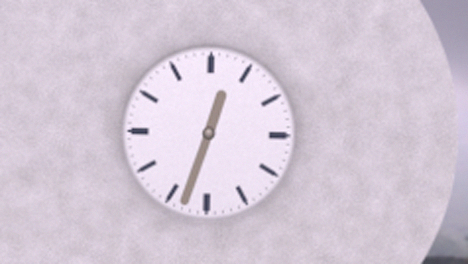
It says 12 h 33 min
